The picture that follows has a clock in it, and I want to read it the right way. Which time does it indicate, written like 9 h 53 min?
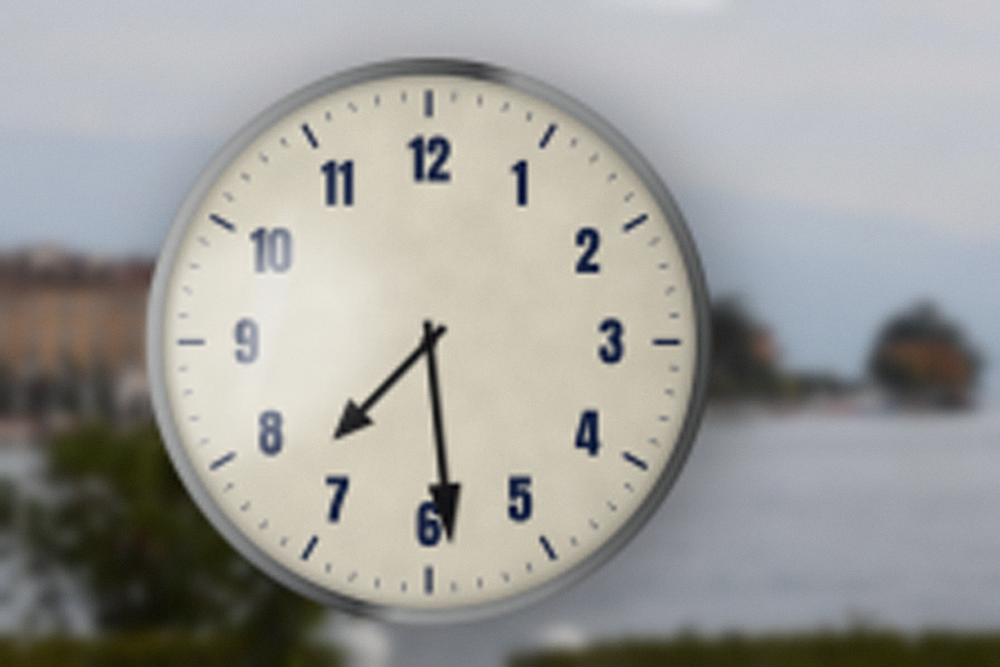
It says 7 h 29 min
